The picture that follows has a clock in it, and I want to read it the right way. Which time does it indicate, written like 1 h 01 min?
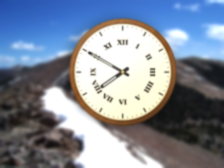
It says 7 h 50 min
